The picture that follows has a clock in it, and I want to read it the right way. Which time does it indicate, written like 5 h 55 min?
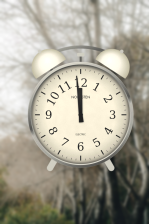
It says 11 h 59 min
